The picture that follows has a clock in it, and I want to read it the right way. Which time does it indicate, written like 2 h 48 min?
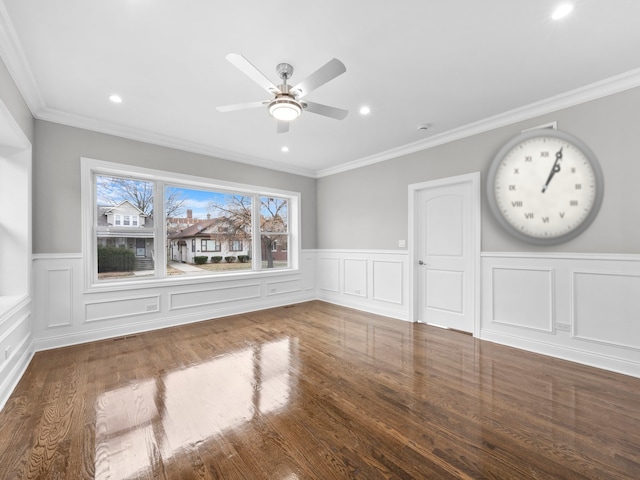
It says 1 h 04 min
